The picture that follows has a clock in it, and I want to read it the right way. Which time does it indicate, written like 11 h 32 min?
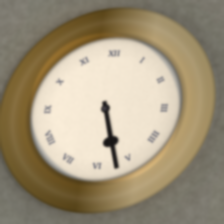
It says 5 h 27 min
